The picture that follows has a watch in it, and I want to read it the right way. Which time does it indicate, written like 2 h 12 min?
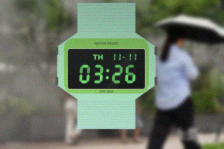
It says 3 h 26 min
